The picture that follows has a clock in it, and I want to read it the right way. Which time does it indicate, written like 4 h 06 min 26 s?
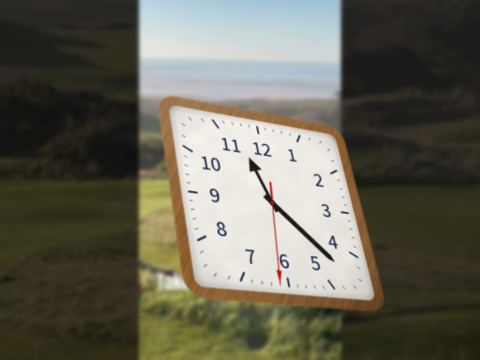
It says 11 h 22 min 31 s
